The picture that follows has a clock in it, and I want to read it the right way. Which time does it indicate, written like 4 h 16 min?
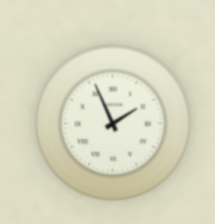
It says 1 h 56 min
